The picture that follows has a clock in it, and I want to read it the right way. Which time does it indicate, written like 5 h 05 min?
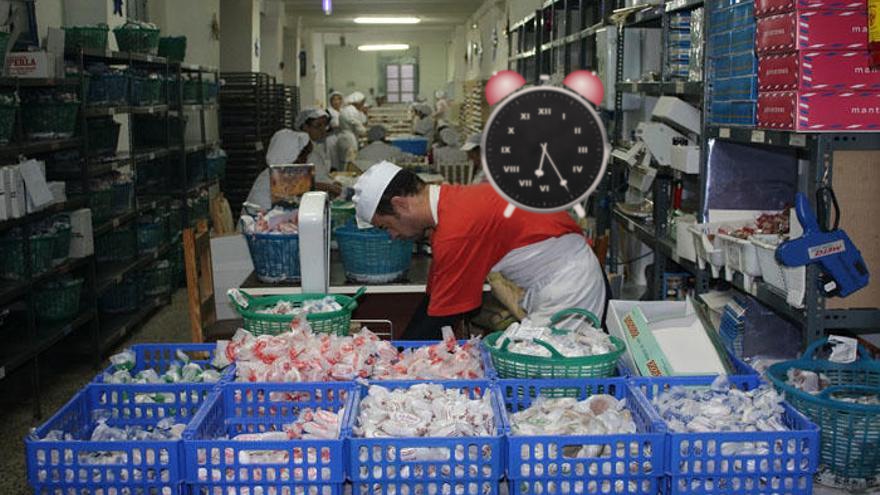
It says 6 h 25 min
